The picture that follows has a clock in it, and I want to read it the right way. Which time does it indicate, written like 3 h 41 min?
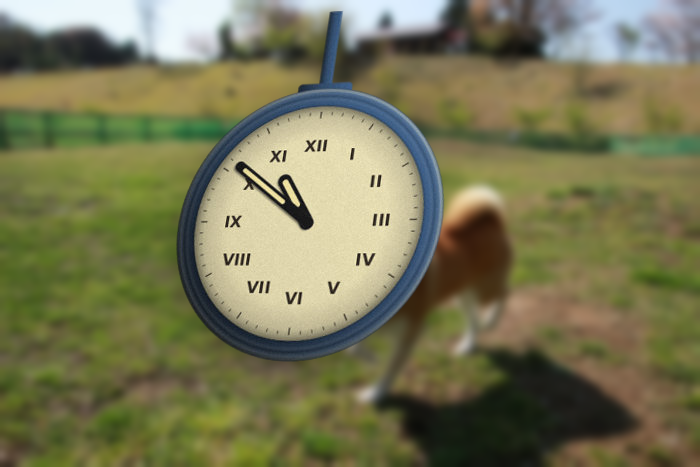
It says 10 h 51 min
